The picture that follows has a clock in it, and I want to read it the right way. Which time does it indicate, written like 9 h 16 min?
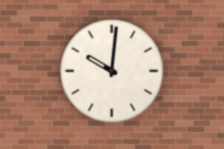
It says 10 h 01 min
